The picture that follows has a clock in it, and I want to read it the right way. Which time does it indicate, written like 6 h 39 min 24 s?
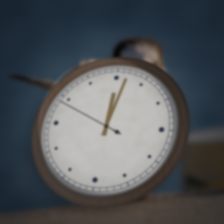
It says 12 h 01 min 49 s
